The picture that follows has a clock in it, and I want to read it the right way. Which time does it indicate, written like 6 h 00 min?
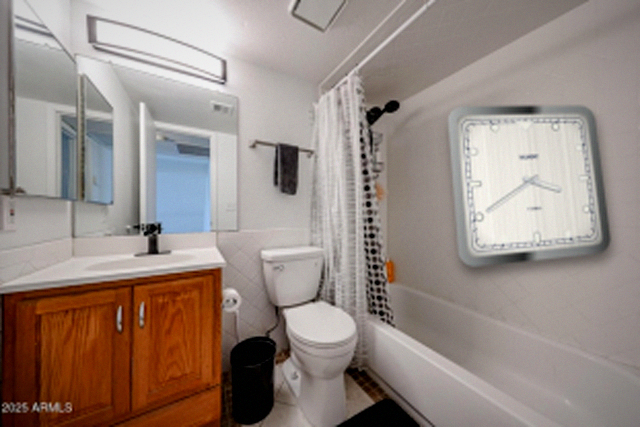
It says 3 h 40 min
